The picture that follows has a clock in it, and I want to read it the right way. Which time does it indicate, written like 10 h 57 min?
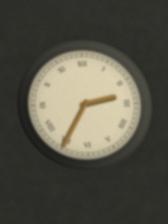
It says 2 h 35 min
